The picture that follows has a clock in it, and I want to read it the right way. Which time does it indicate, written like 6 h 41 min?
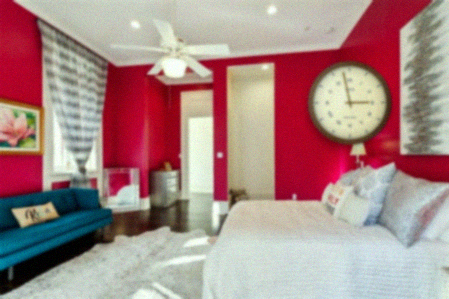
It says 2 h 58 min
